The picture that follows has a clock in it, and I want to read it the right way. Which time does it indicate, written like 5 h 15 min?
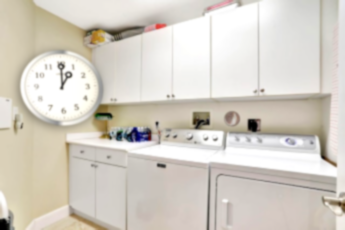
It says 1 h 00 min
